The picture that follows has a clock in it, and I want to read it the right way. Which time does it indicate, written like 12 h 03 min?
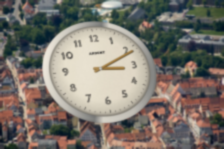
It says 3 h 11 min
